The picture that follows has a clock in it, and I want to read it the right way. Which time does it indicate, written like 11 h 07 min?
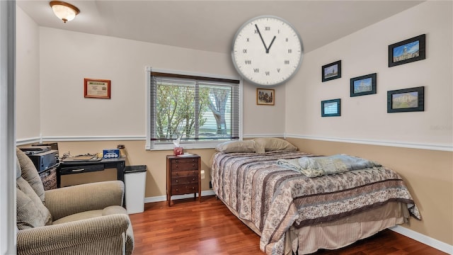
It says 12 h 56 min
